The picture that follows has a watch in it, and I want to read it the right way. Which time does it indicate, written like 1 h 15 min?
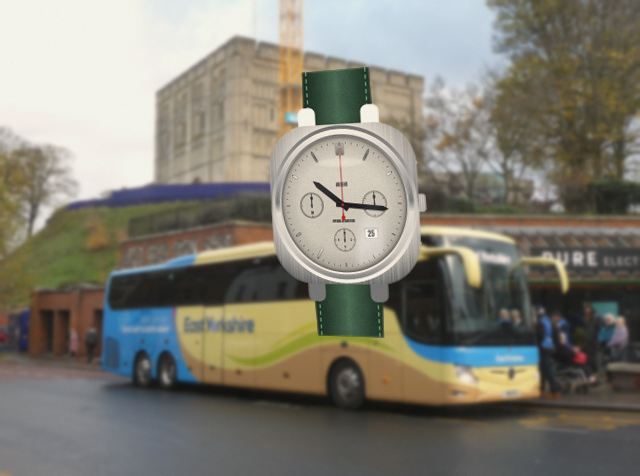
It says 10 h 16 min
